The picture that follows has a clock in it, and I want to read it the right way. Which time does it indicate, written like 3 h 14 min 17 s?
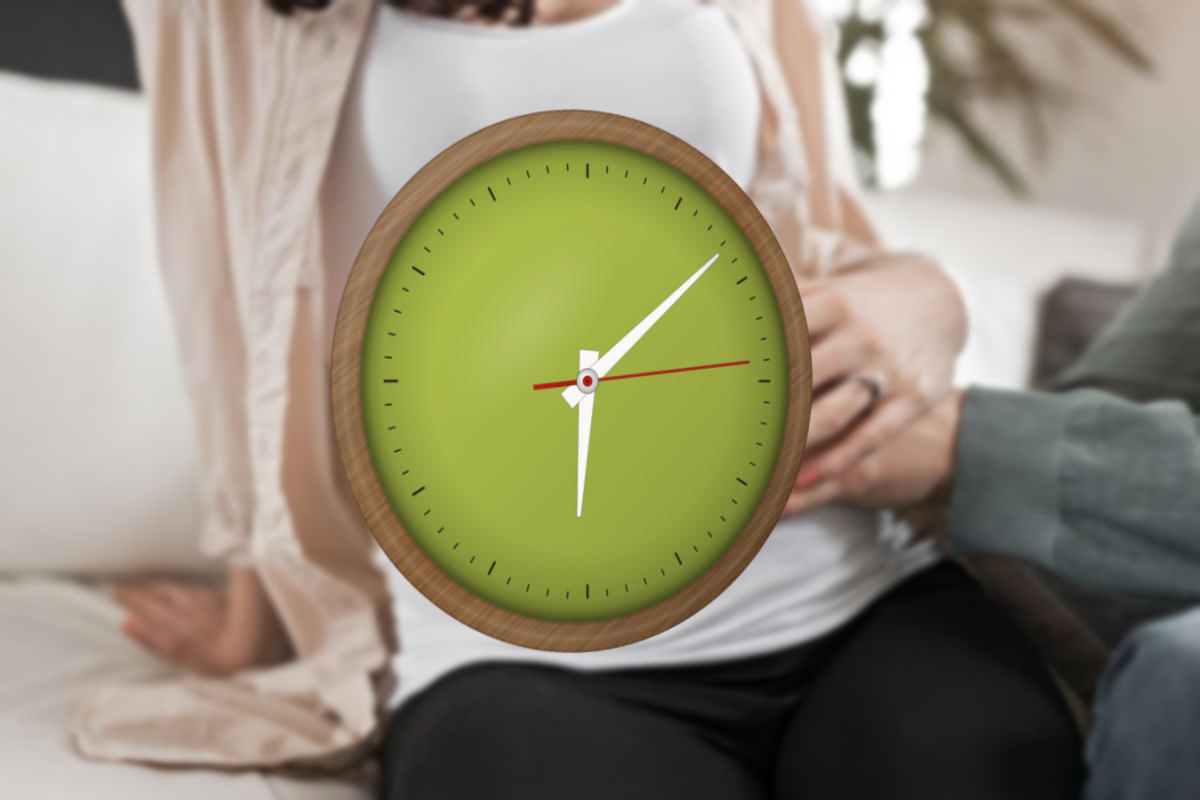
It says 6 h 08 min 14 s
